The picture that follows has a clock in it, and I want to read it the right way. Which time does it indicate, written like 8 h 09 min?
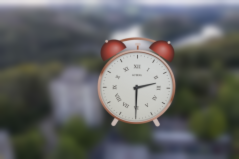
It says 2 h 30 min
